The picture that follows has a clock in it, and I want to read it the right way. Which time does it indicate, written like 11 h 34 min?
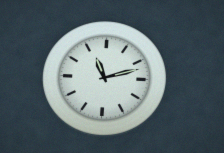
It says 11 h 12 min
